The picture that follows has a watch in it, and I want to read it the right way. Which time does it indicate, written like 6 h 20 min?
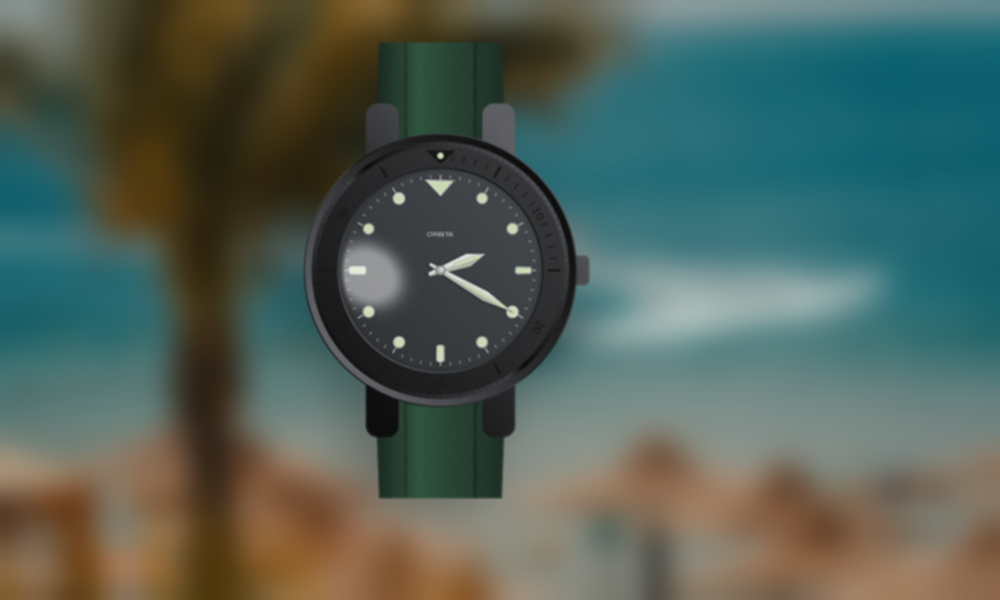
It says 2 h 20 min
